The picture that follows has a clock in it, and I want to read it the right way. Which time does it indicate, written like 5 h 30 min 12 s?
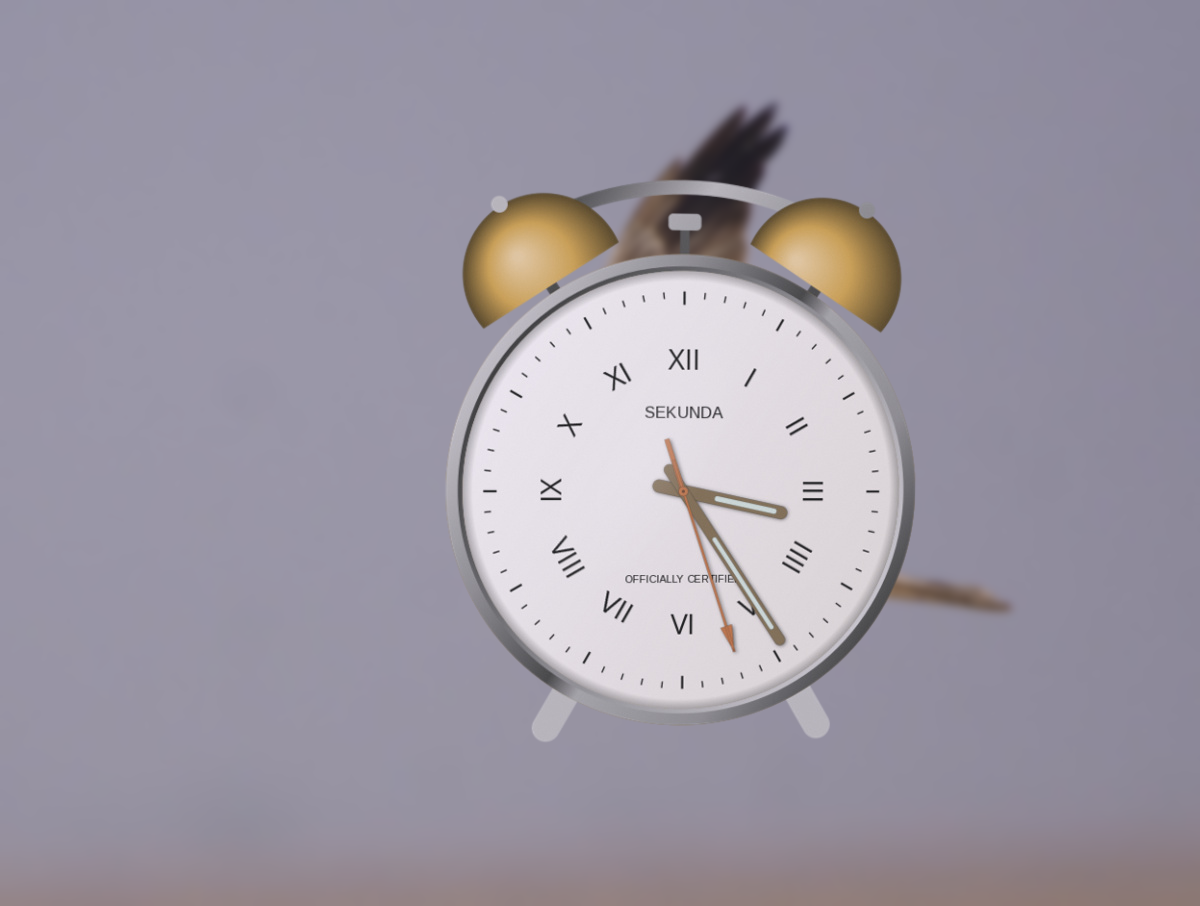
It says 3 h 24 min 27 s
